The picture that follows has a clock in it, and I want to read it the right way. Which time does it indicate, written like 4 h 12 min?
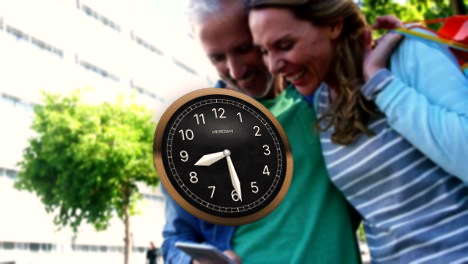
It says 8 h 29 min
